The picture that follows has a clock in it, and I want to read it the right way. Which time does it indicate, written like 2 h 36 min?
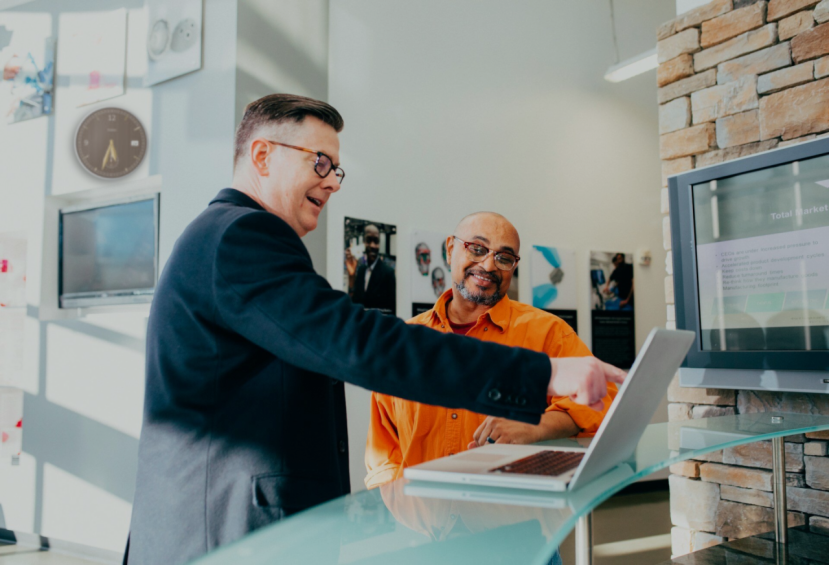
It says 5 h 33 min
